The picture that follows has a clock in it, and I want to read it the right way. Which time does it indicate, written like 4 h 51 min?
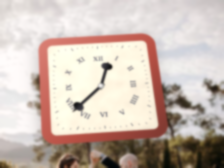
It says 12 h 38 min
